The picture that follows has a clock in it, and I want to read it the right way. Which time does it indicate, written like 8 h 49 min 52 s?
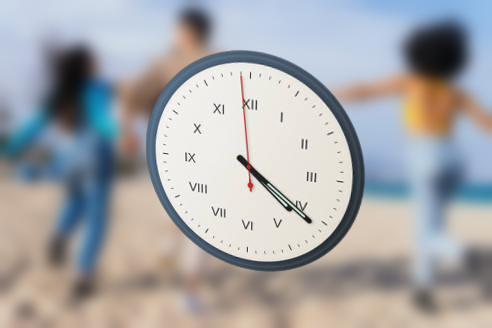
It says 4 h 20 min 59 s
